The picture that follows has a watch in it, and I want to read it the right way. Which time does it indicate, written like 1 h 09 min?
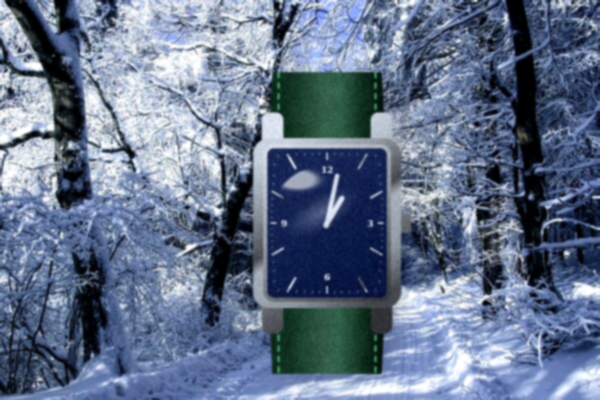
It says 1 h 02 min
